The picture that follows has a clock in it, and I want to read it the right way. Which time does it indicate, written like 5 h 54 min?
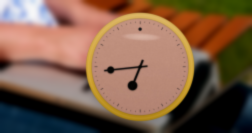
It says 6 h 44 min
